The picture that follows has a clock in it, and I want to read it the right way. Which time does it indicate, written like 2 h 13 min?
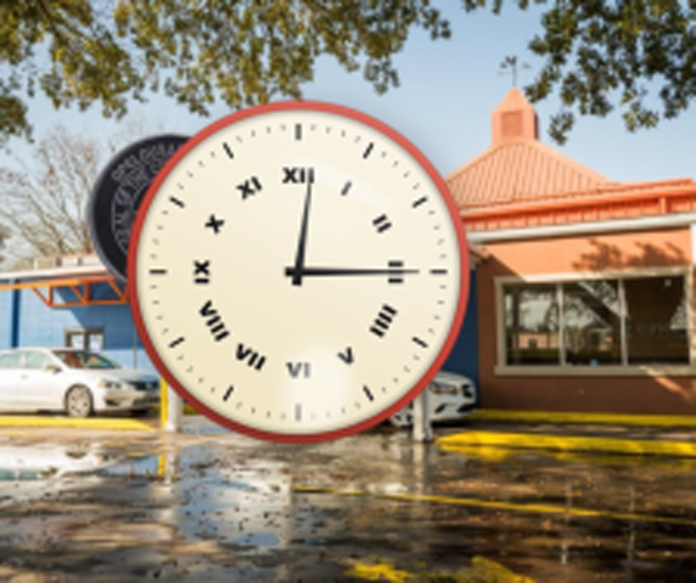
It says 12 h 15 min
